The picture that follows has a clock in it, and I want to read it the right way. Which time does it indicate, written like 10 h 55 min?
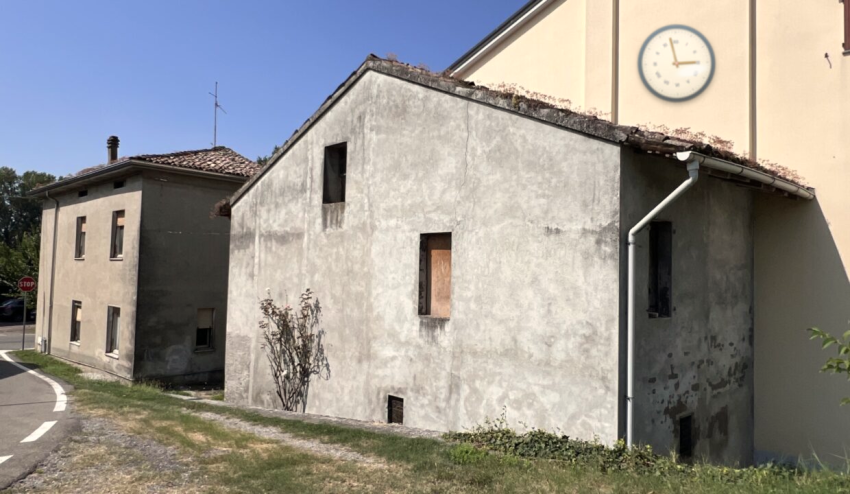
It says 2 h 58 min
